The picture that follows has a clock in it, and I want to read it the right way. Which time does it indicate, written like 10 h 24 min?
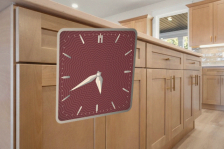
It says 5 h 41 min
